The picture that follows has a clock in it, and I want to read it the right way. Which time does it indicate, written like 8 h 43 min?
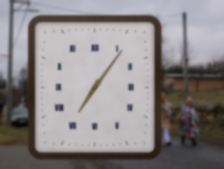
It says 7 h 06 min
